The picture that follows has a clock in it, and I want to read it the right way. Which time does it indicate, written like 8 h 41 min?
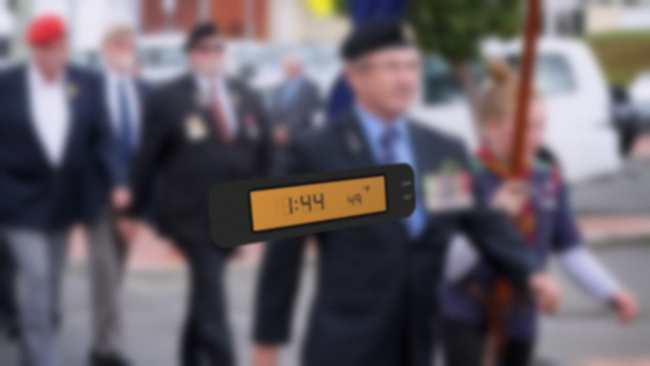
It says 1 h 44 min
